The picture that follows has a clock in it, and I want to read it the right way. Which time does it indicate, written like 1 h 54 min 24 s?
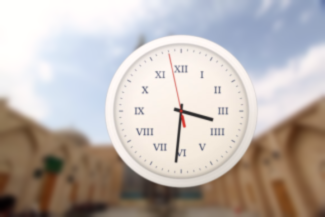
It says 3 h 30 min 58 s
